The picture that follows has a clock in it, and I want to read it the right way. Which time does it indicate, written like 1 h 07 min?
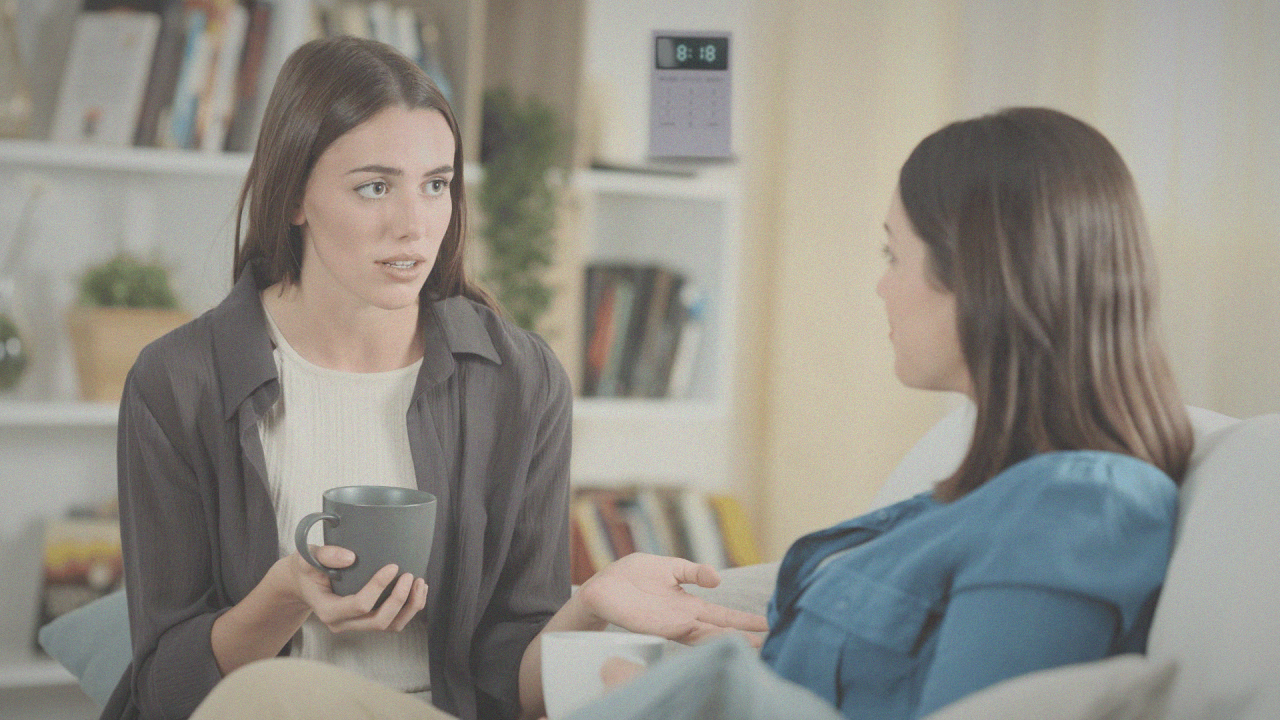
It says 8 h 18 min
